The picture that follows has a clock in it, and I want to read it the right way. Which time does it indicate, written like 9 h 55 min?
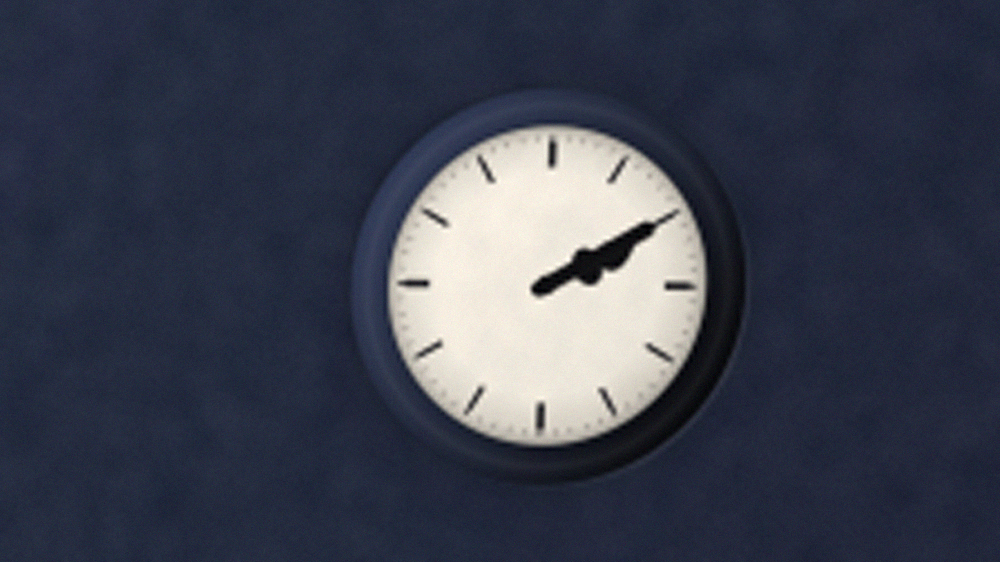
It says 2 h 10 min
